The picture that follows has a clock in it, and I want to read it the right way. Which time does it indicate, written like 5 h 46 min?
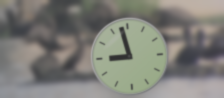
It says 8 h 58 min
